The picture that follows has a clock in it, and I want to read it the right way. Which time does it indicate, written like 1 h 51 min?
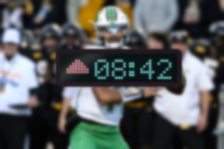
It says 8 h 42 min
